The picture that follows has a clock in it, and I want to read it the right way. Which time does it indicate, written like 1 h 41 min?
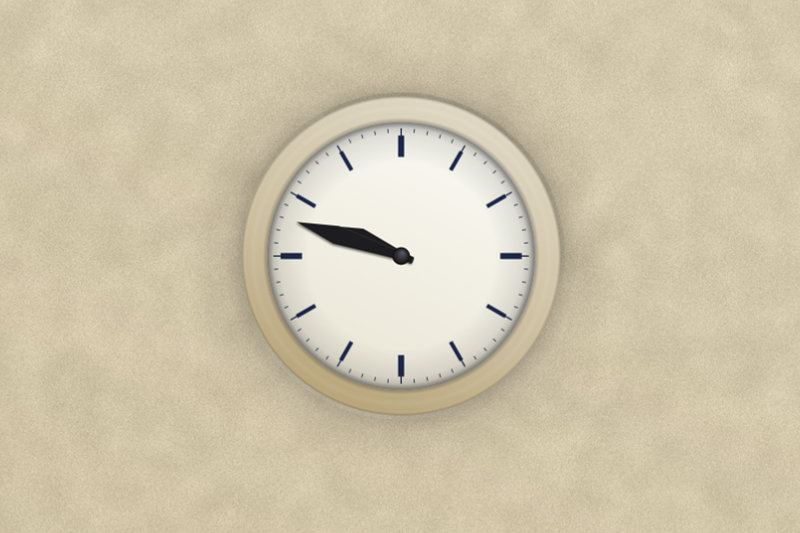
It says 9 h 48 min
